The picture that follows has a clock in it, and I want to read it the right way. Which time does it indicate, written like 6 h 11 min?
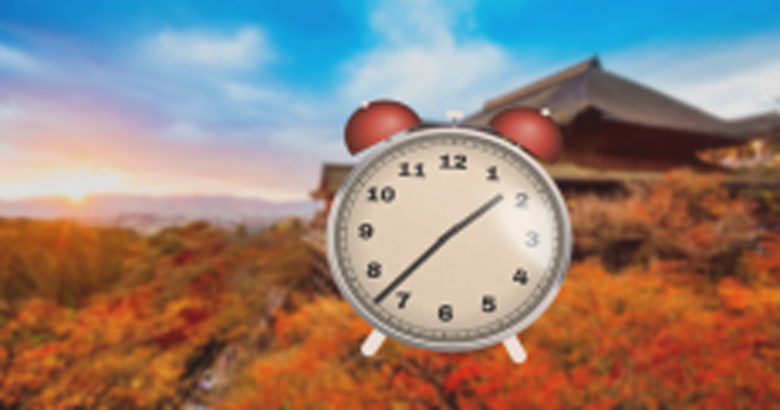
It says 1 h 37 min
